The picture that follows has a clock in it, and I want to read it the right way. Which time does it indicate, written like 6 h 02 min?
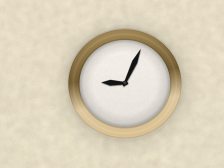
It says 9 h 04 min
